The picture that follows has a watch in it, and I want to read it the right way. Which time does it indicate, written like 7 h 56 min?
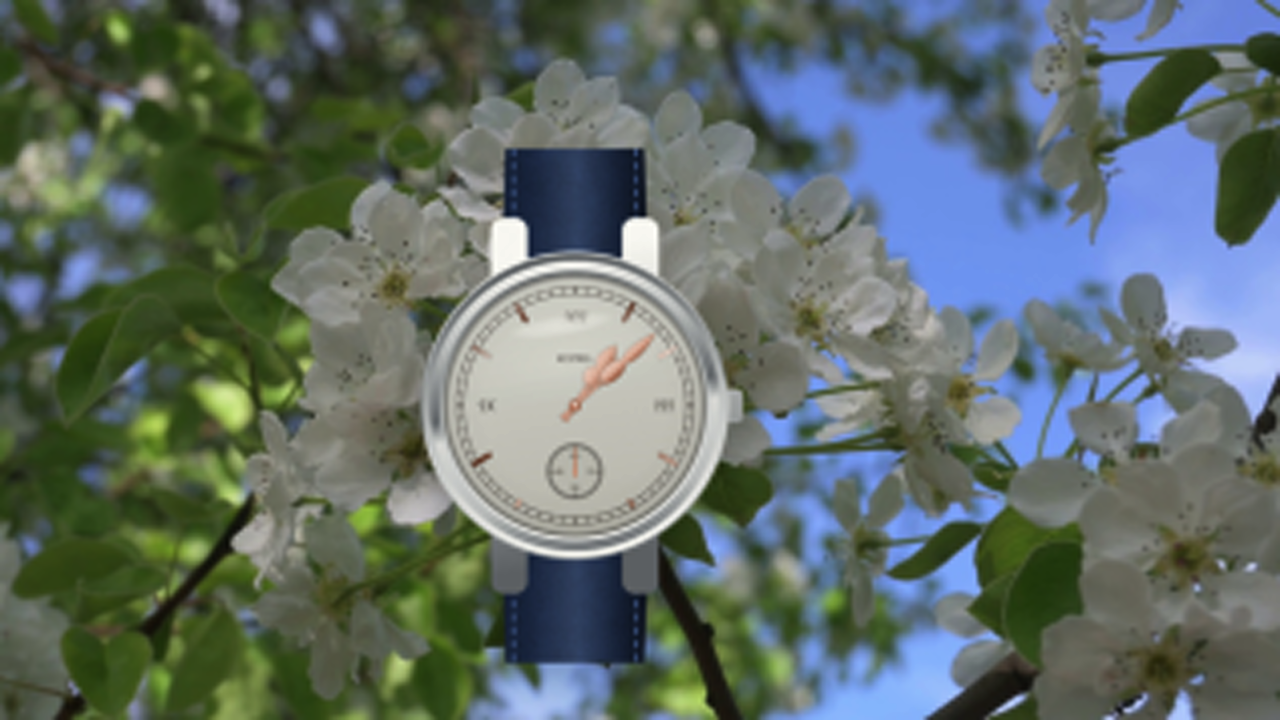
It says 1 h 08 min
